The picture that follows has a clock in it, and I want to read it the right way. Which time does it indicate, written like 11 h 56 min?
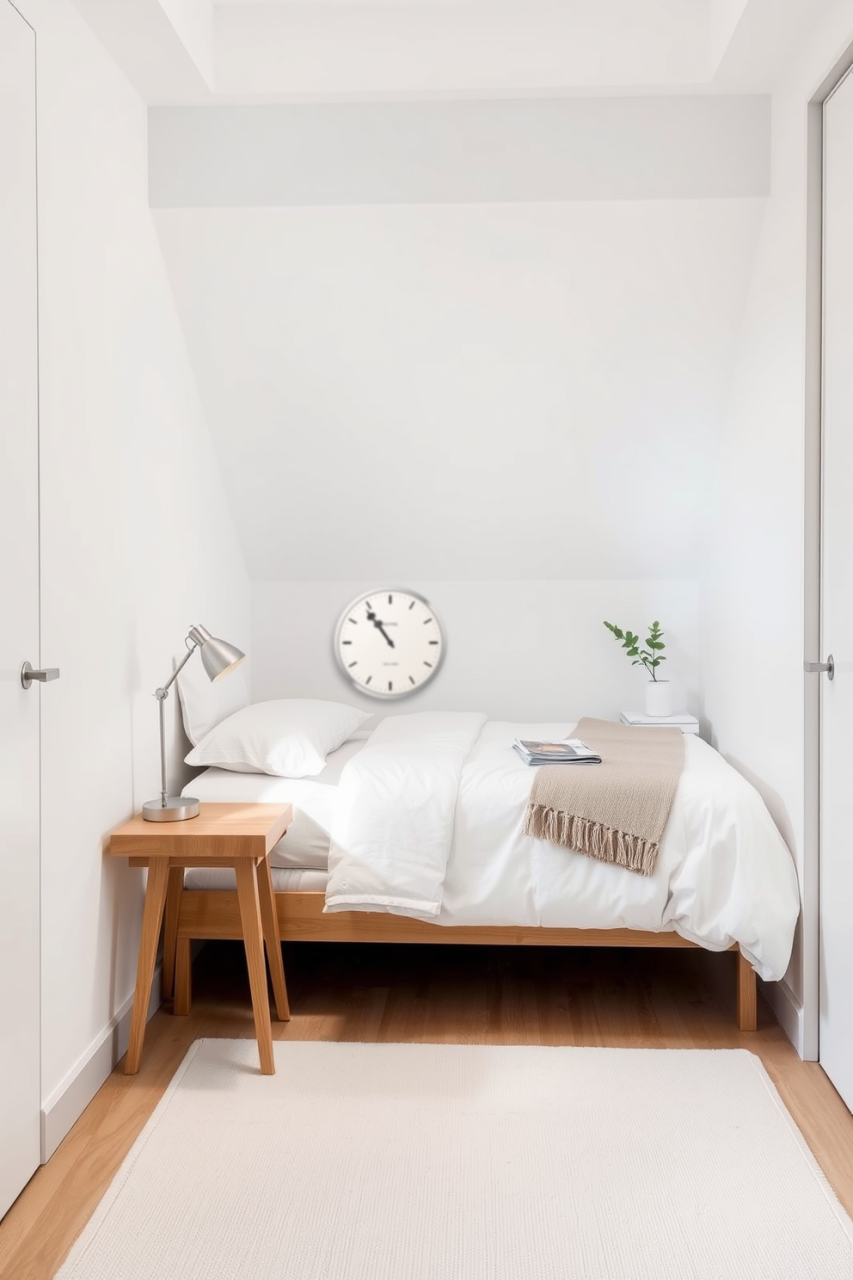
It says 10 h 54 min
